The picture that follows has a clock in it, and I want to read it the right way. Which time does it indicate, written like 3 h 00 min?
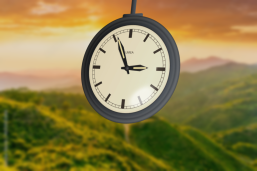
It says 2 h 56 min
